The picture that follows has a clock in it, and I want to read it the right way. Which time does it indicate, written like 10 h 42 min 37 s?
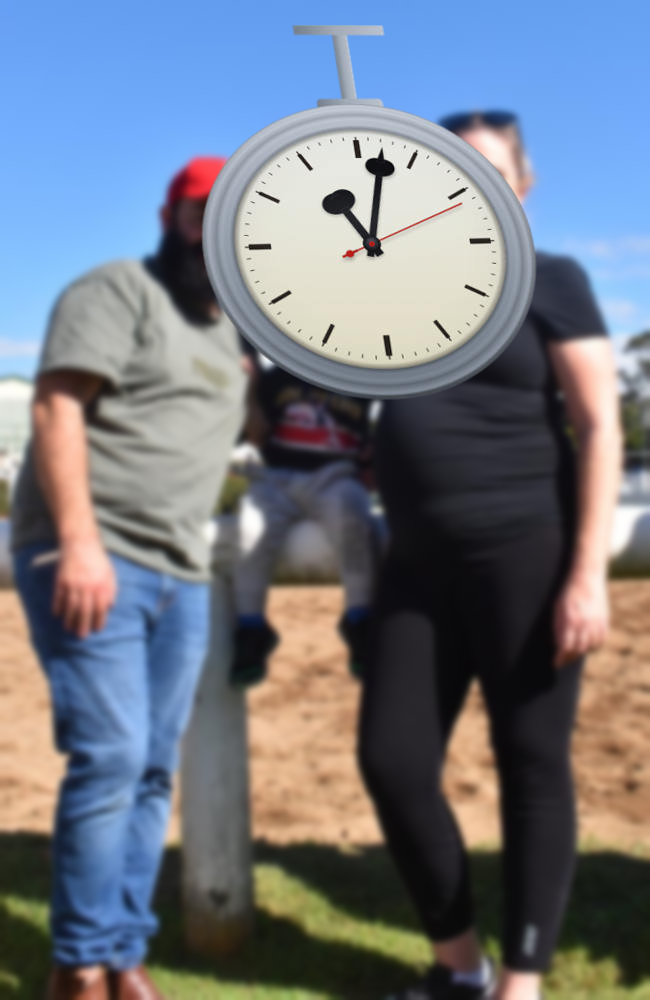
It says 11 h 02 min 11 s
